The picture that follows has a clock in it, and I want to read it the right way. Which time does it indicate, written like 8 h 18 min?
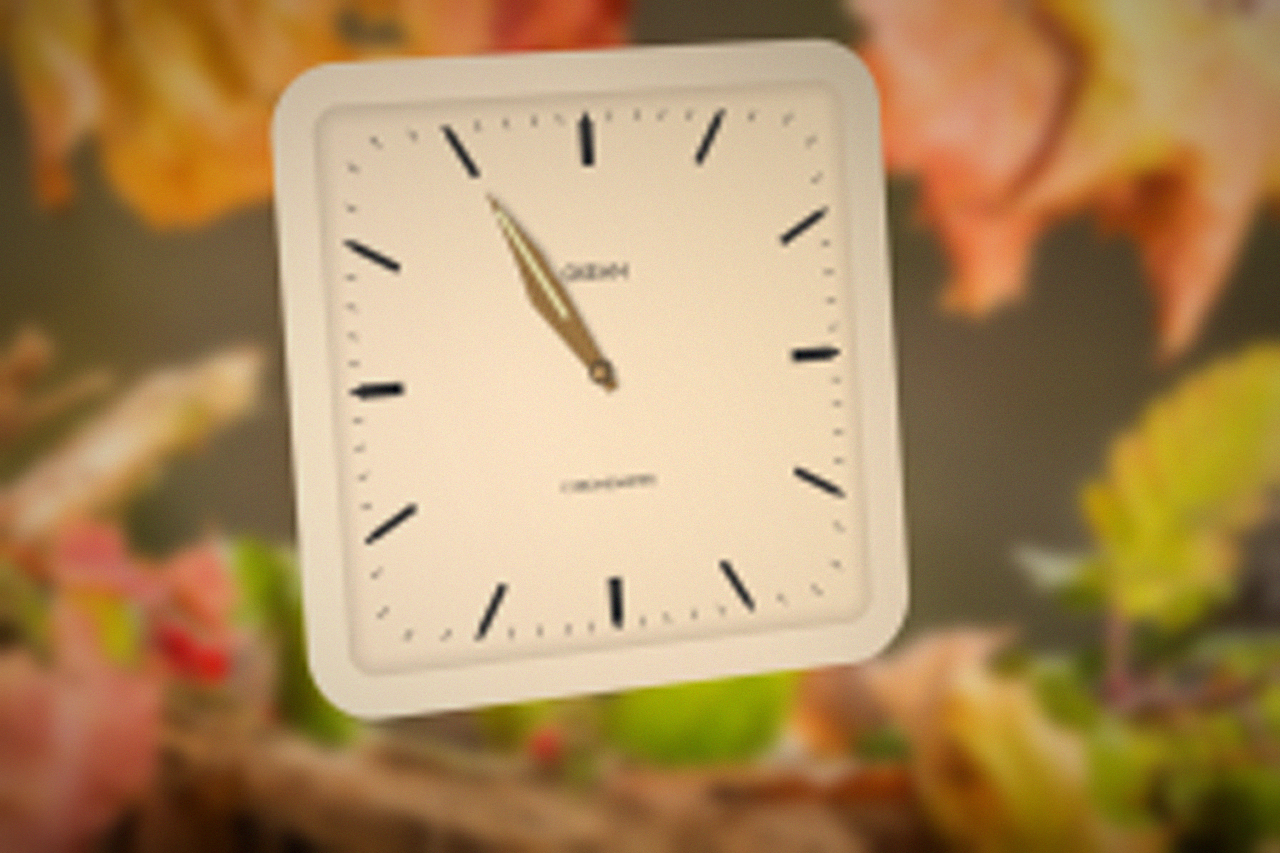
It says 10 h 55 min
